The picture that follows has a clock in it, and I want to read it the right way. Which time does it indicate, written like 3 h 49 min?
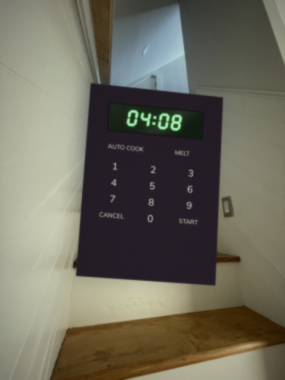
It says 4 h 08 min
